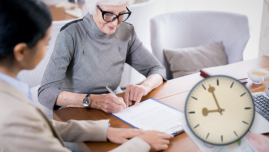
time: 8:57
